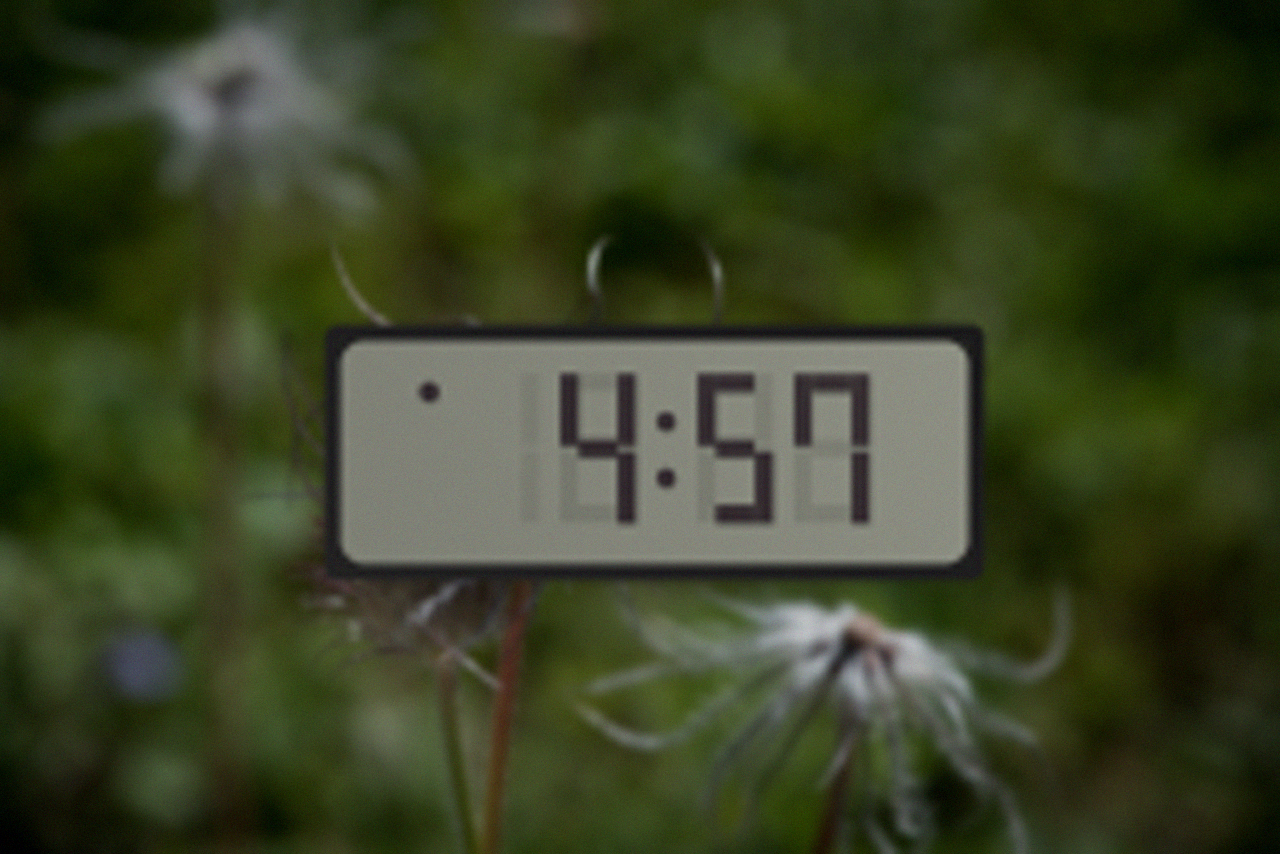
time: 4:57
